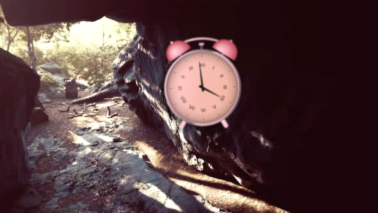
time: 3:59
